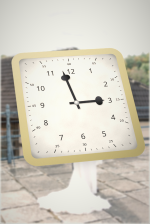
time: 2:58
